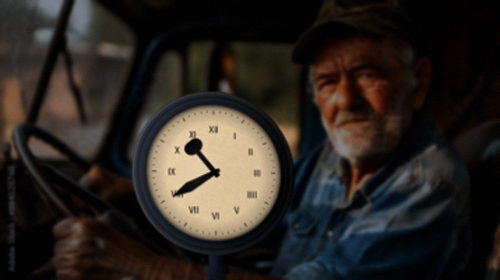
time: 10:40
